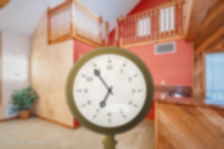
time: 6:54
